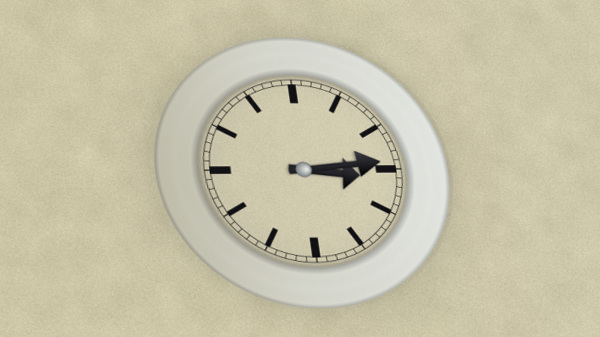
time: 3:14
